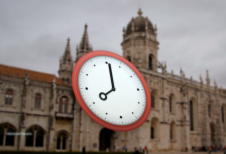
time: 8:01
